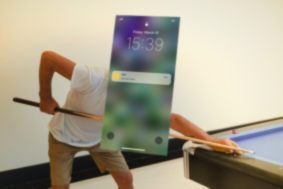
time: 15:39
